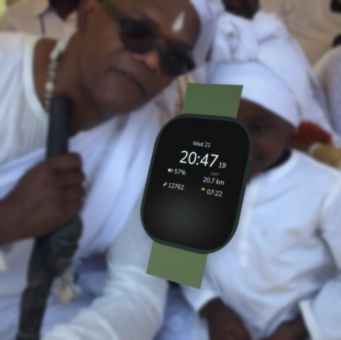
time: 20:47
